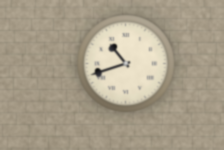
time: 10:42
